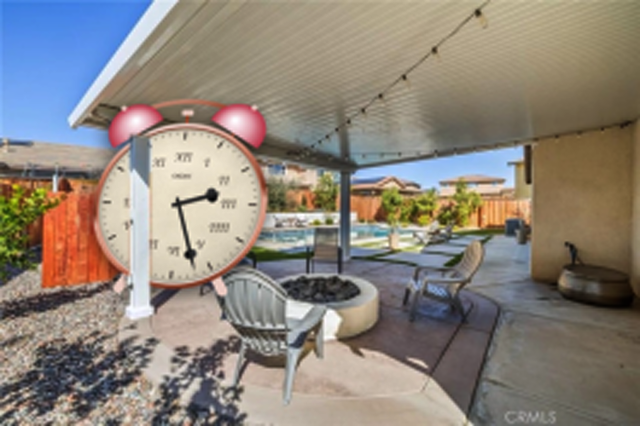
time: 2:27
